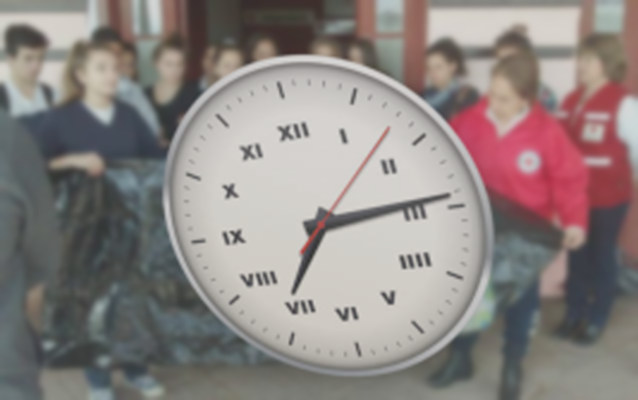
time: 7:14:08
